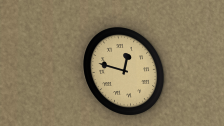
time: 12:48
